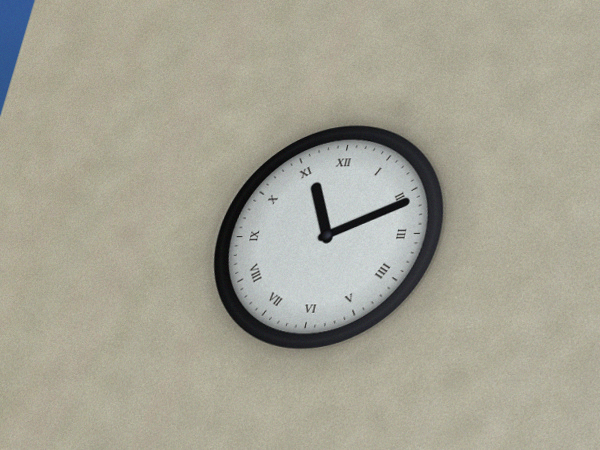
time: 11:11
